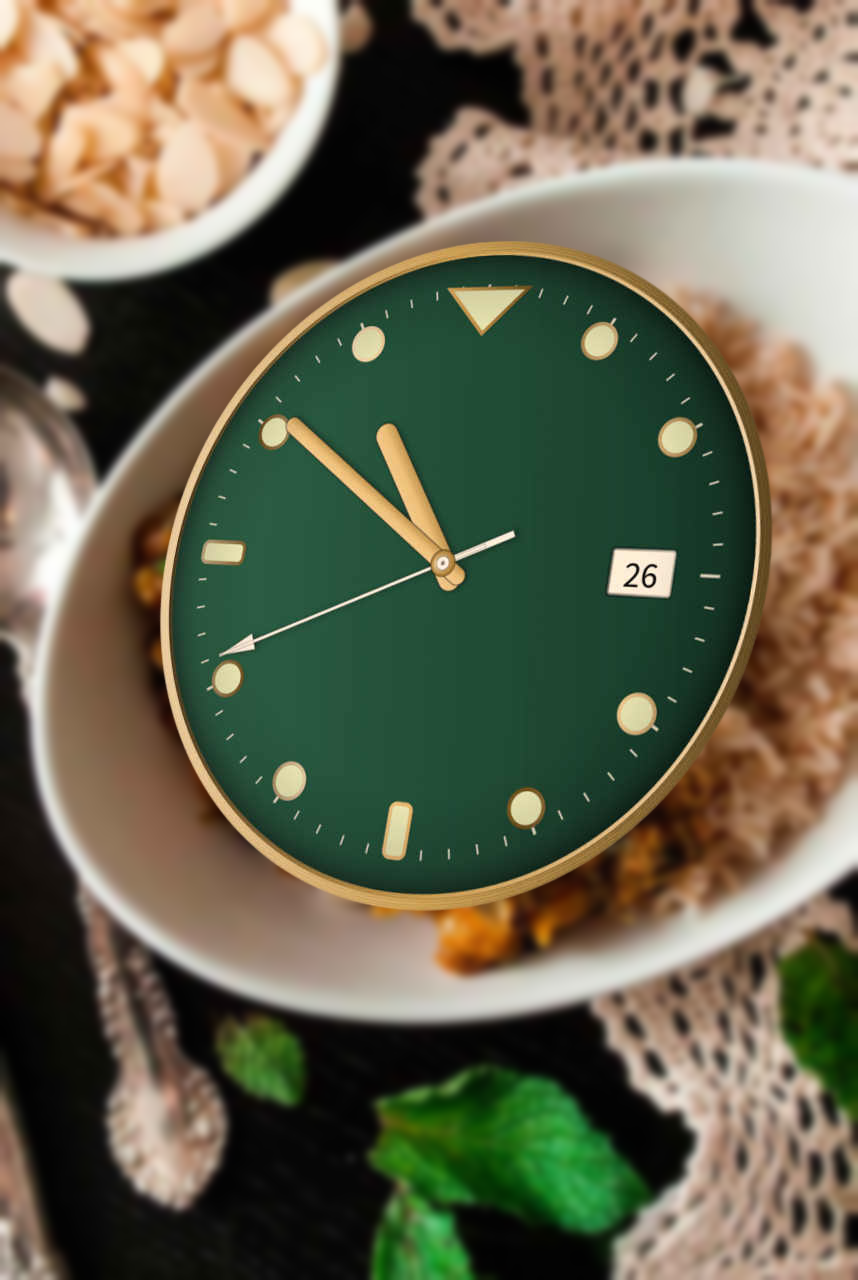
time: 10:50:41
